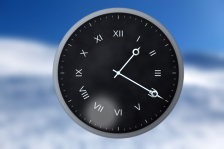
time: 1:20
